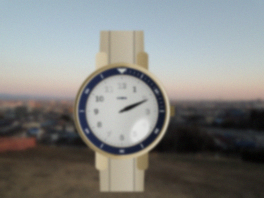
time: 2:11
